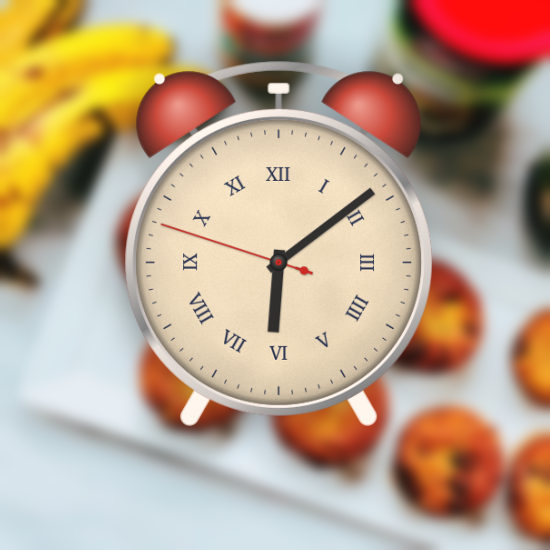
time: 6:08:48
